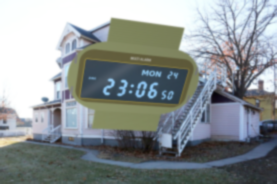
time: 23:06
